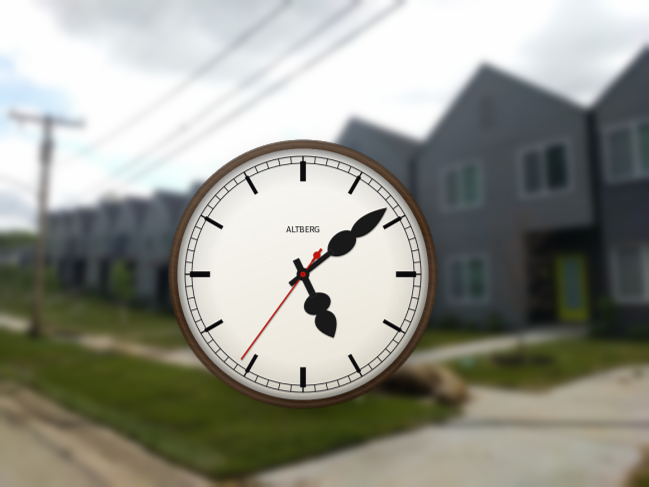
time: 5:08:36
